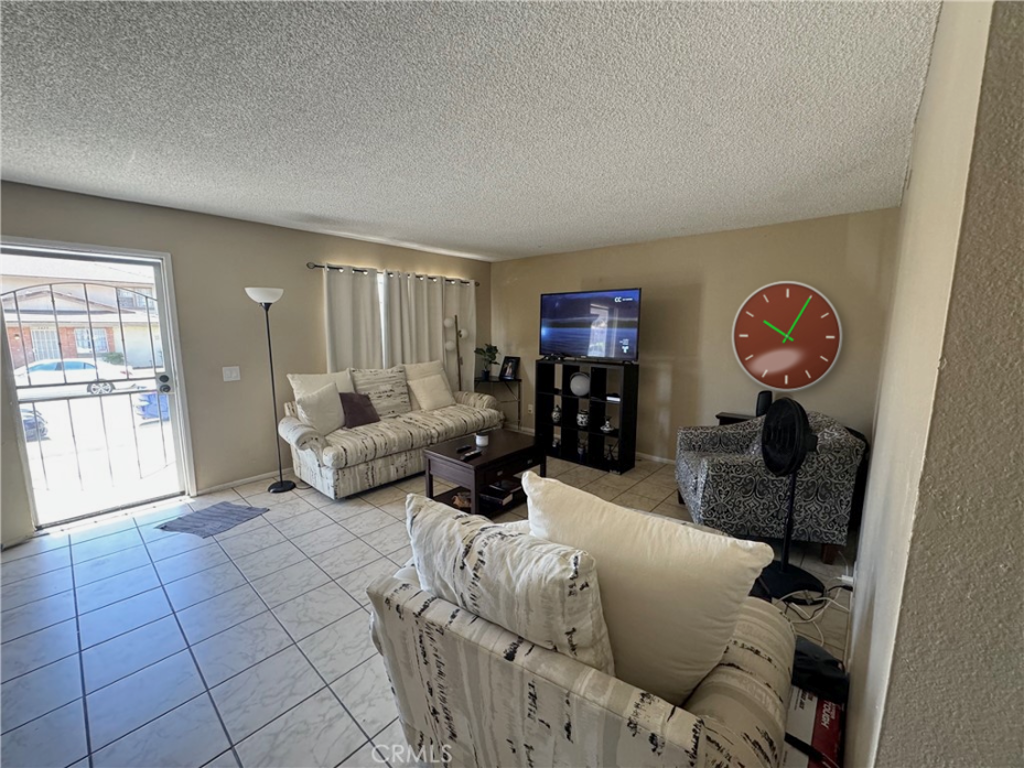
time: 10:05
